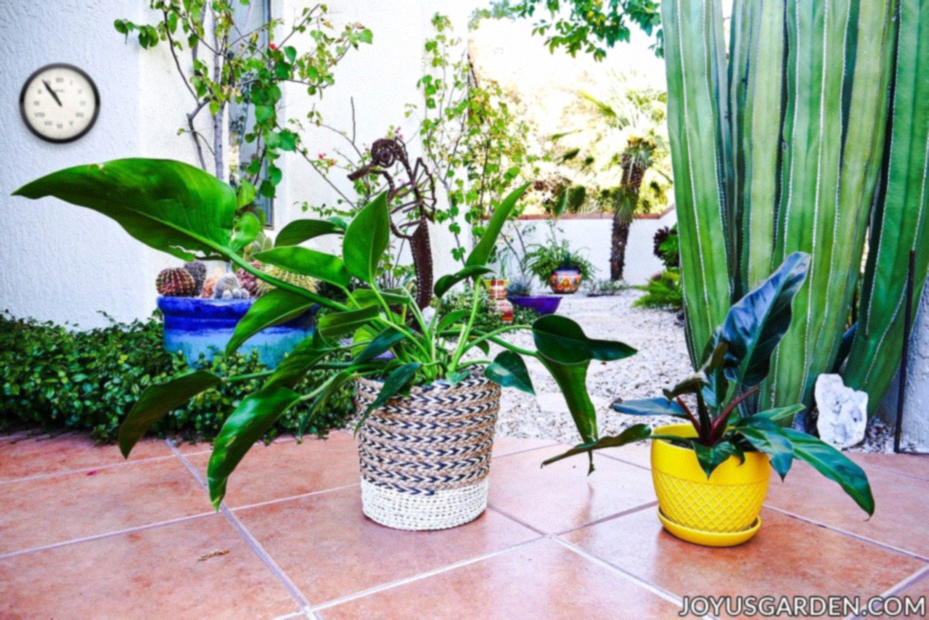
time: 10:54
